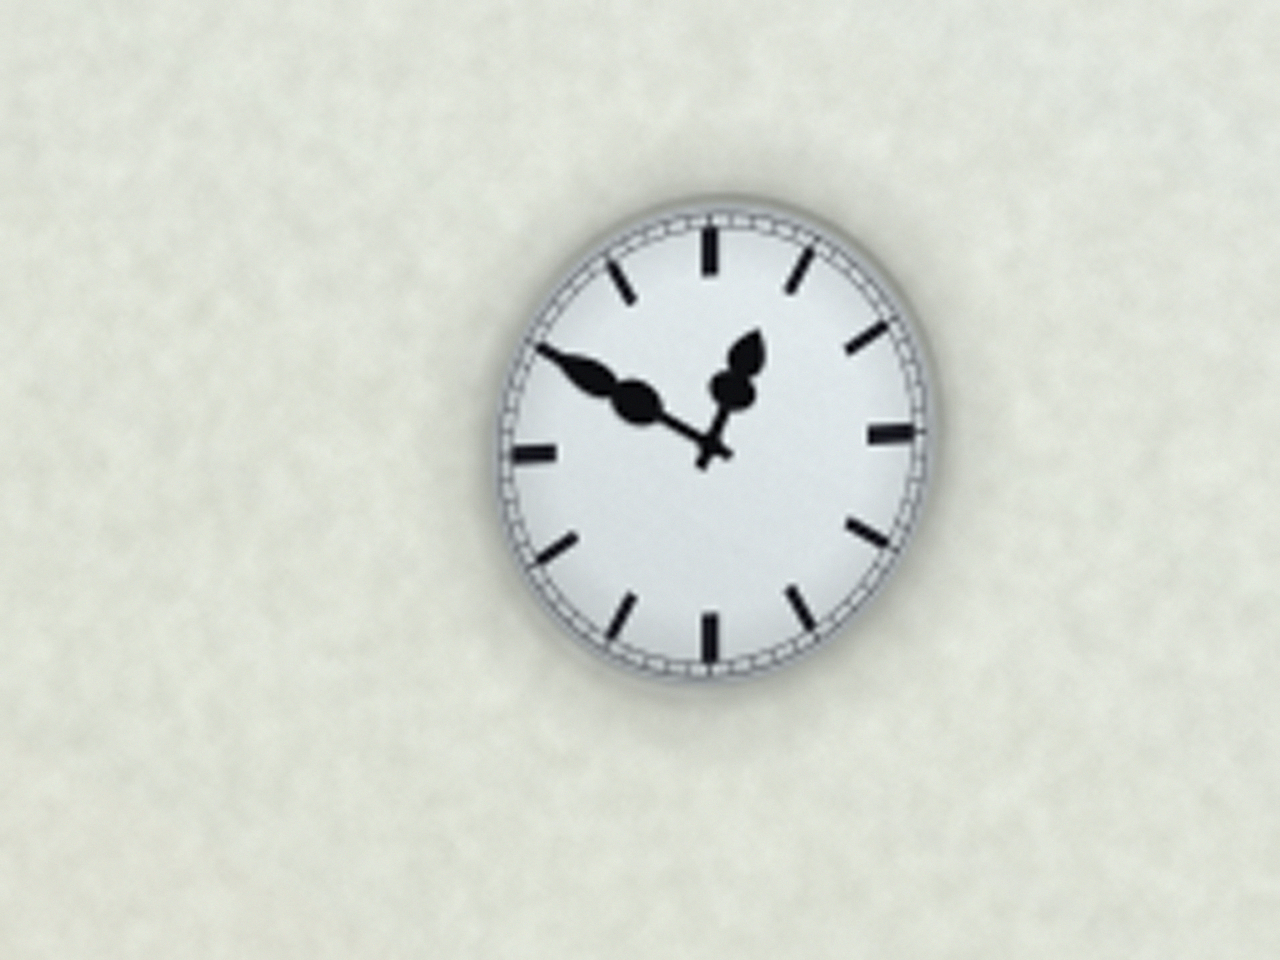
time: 12:50
